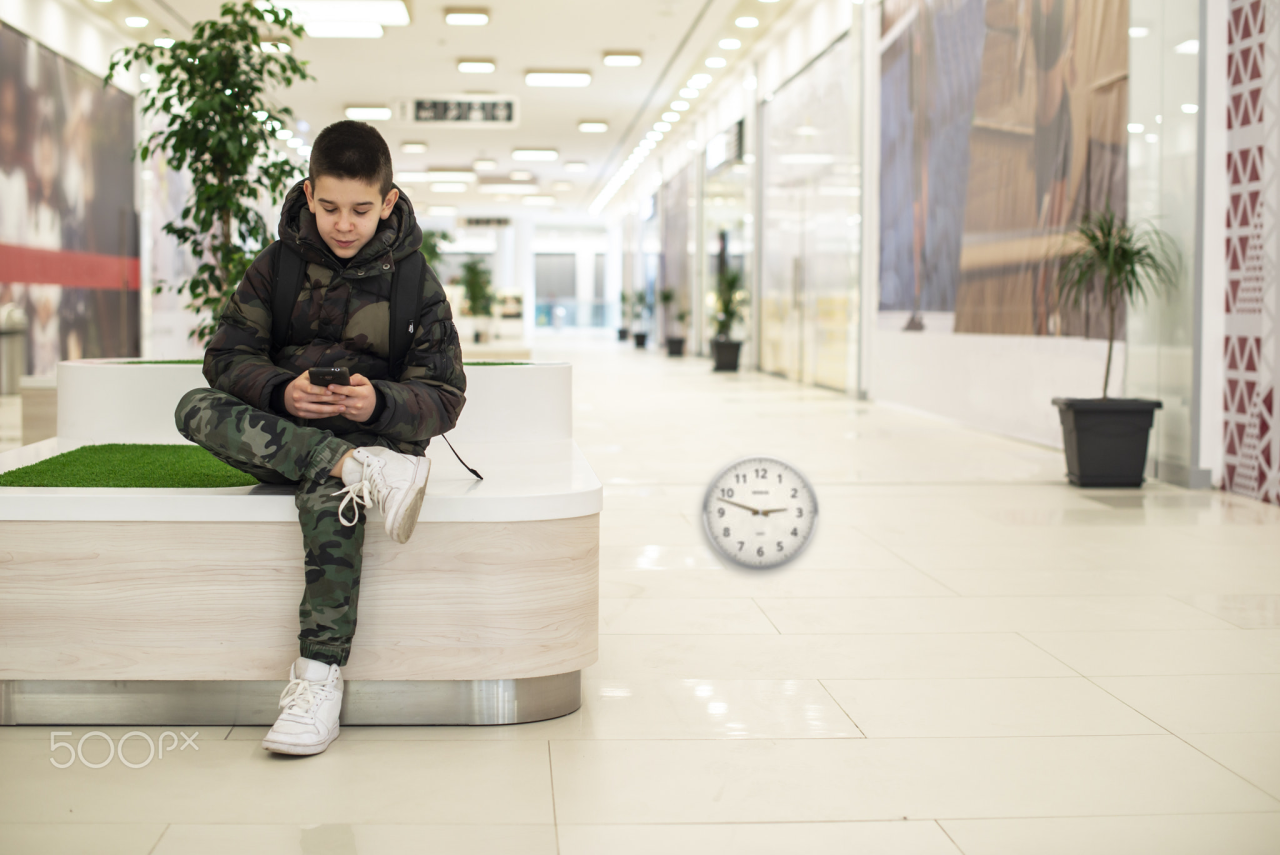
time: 2:48
